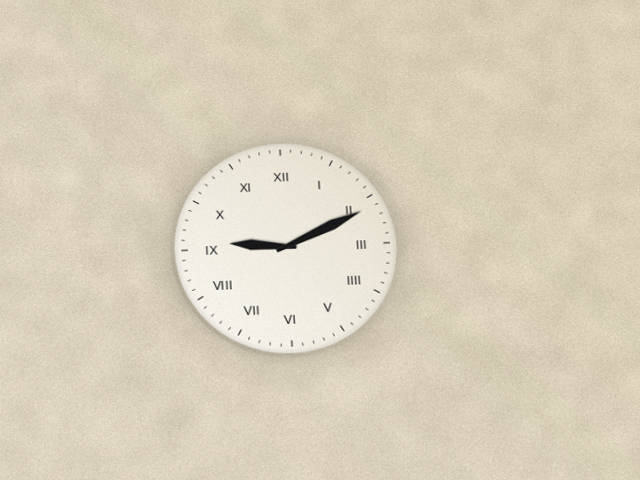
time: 9:11
